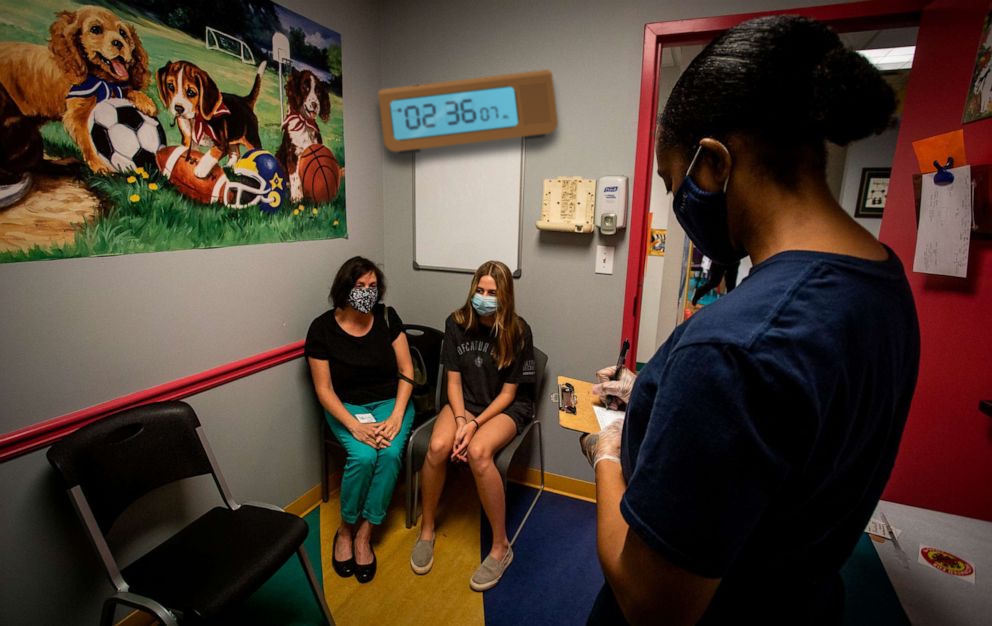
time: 2:36:07
